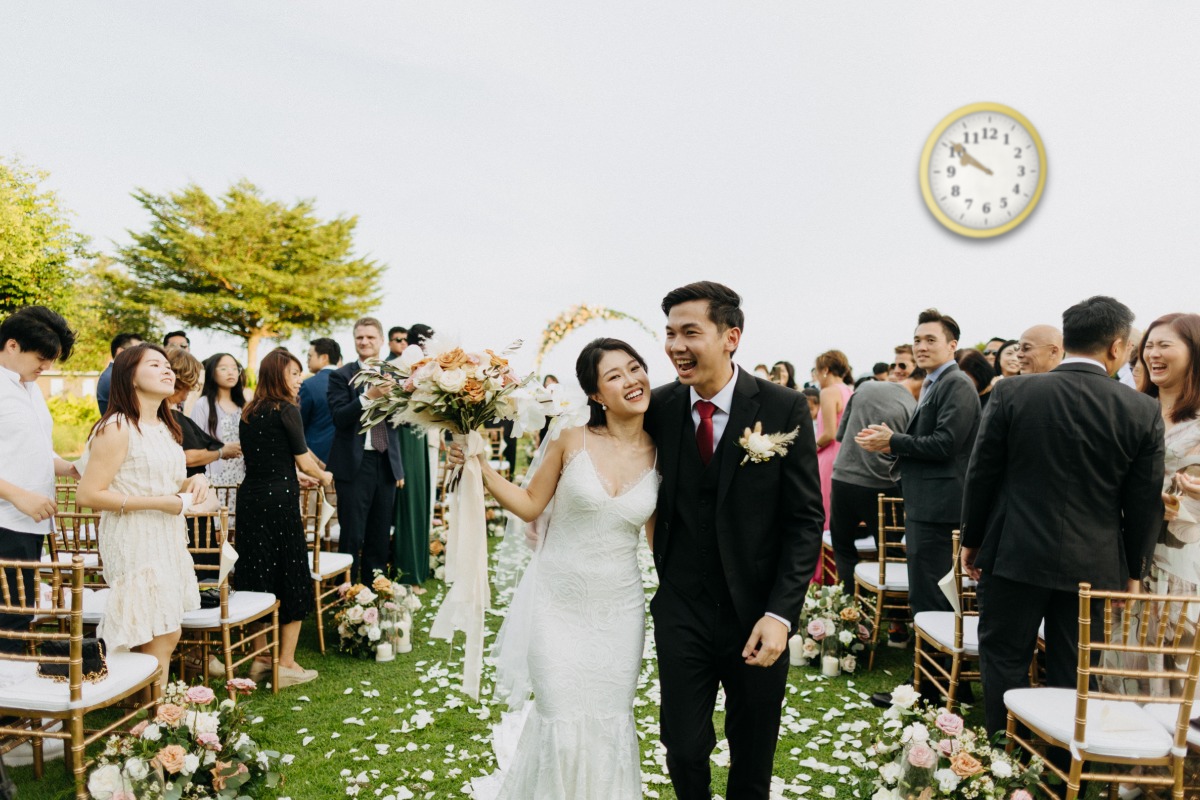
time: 9:51
